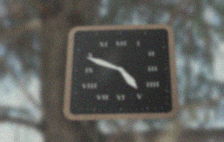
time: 4:49
